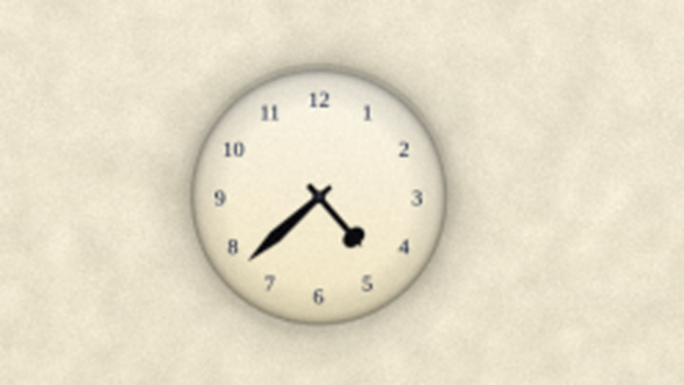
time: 4:38
